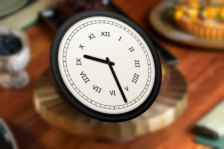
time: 9:27
